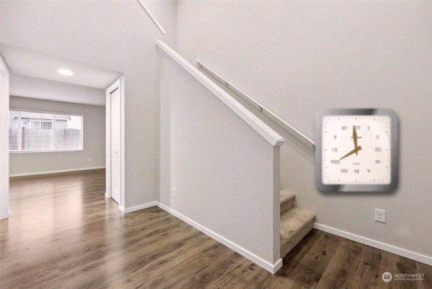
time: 7:59
